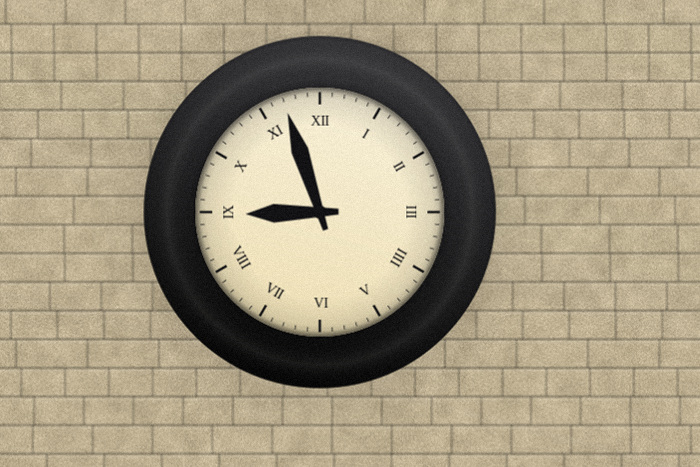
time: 8:57
